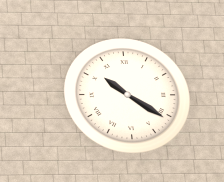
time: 10:21
